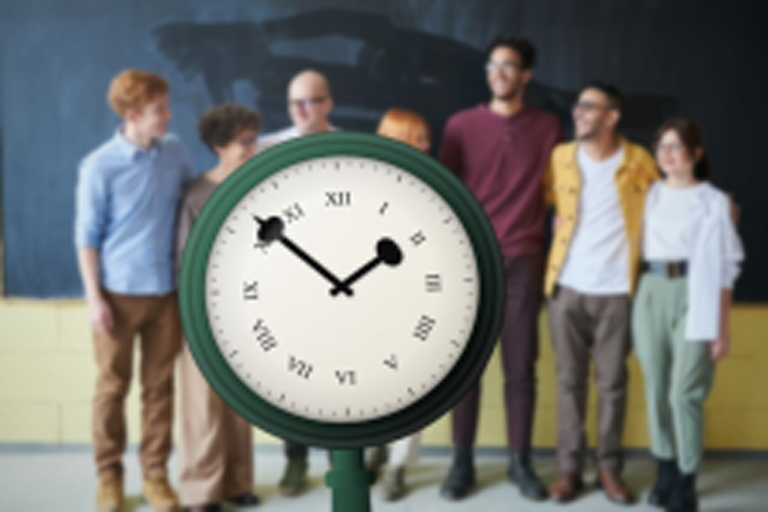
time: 1:52
